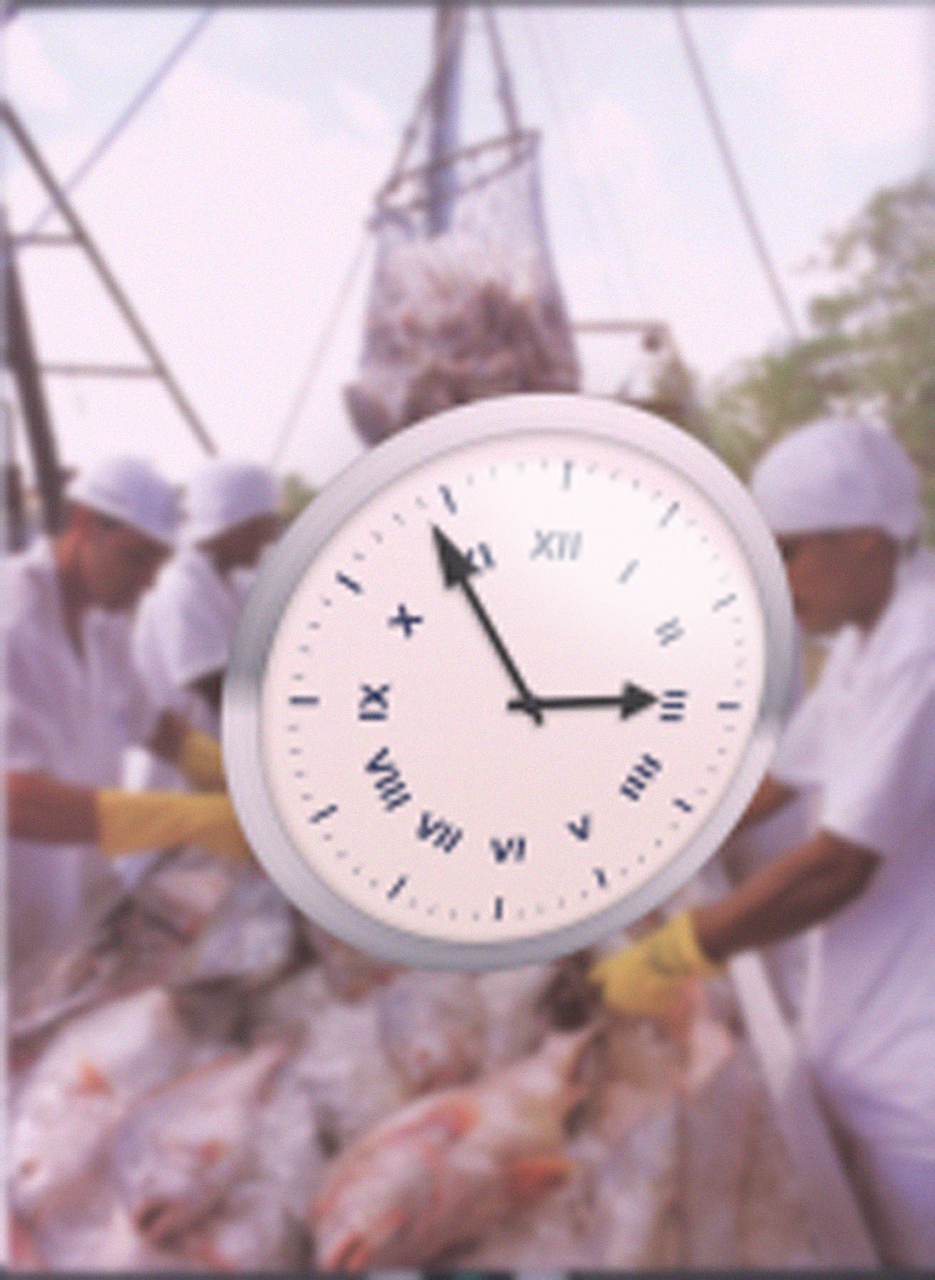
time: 2:54
